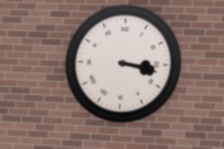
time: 3:17
